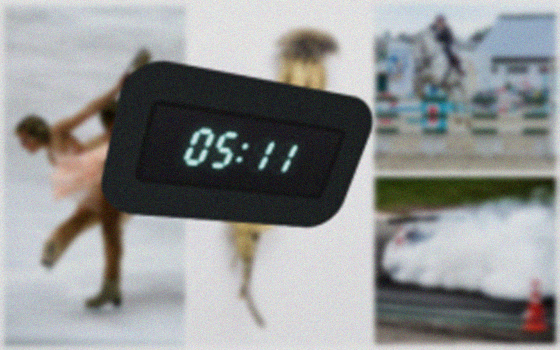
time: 5:11
